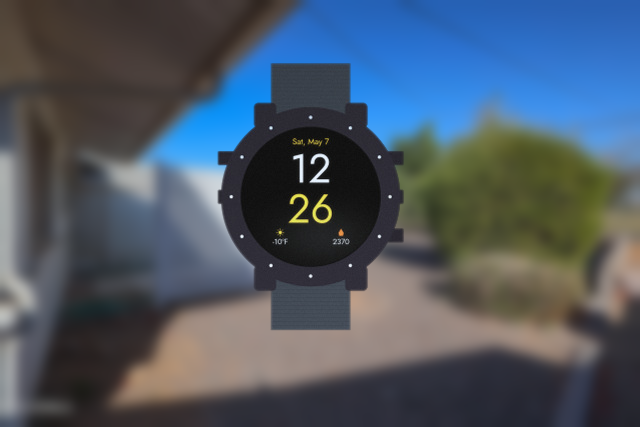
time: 12:26
